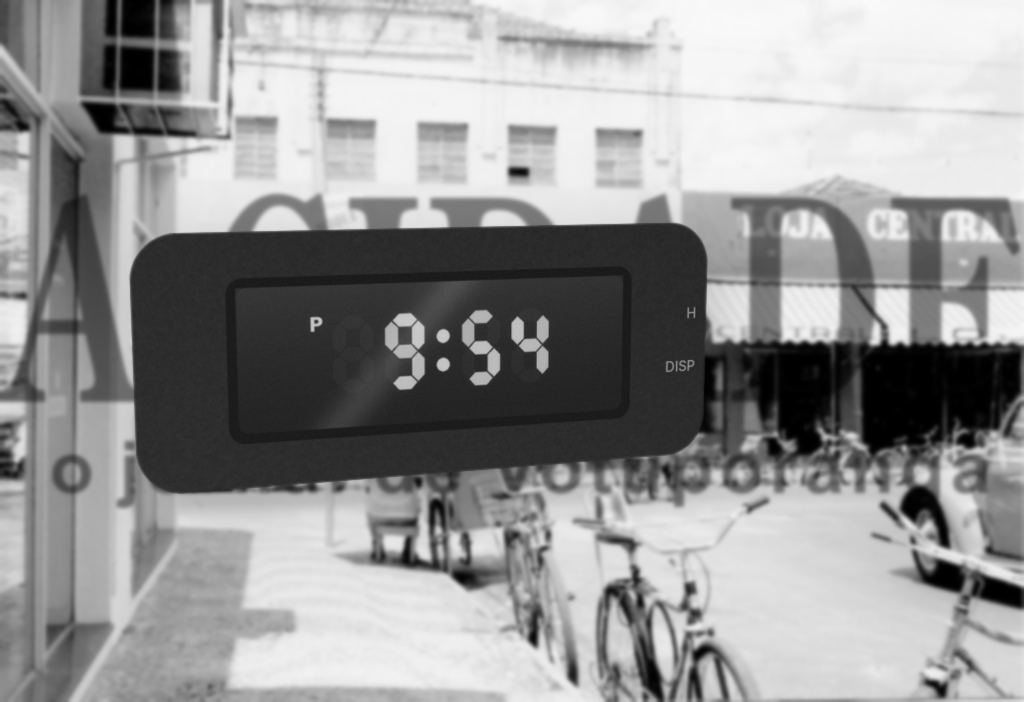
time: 9:54
